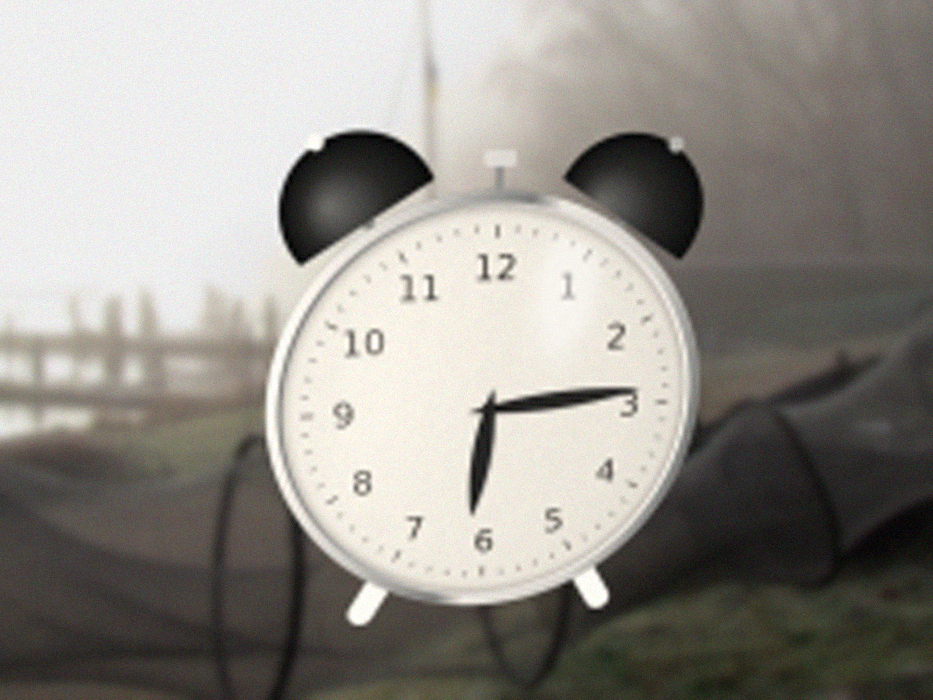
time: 6:14
